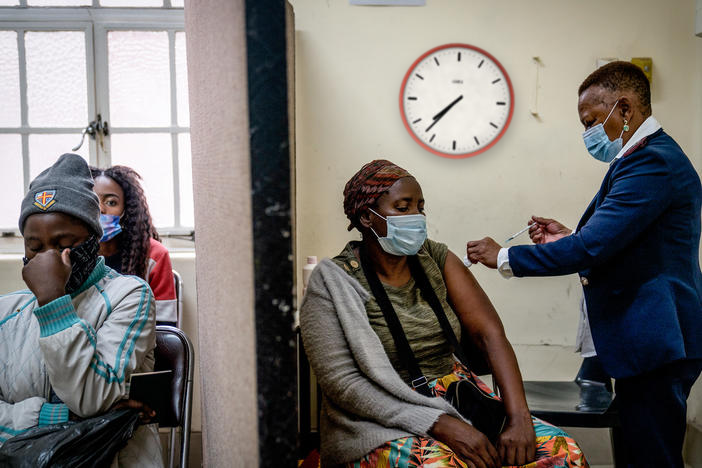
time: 7:37
